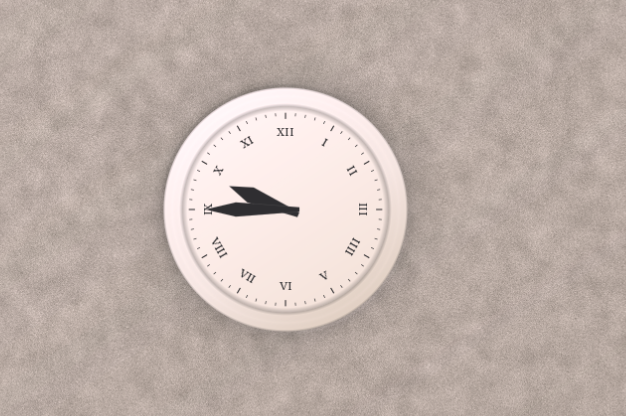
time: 9:45
